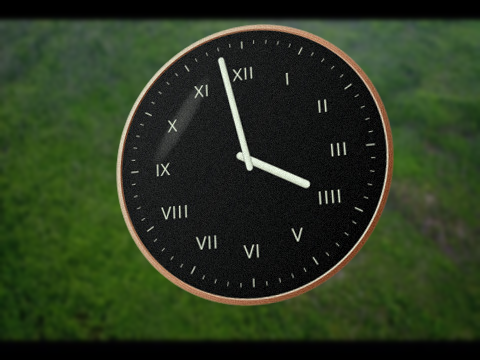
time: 3:58
